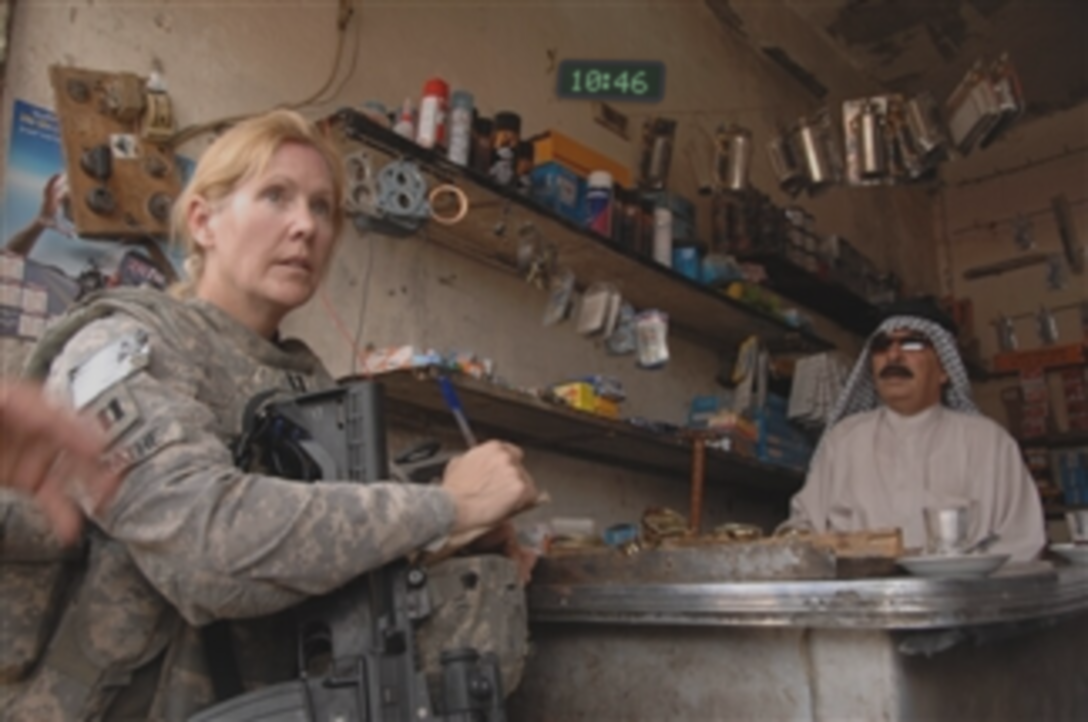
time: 10:46
